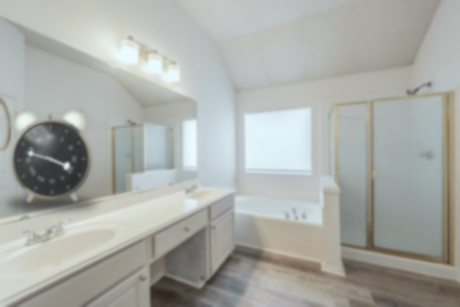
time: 3:48
